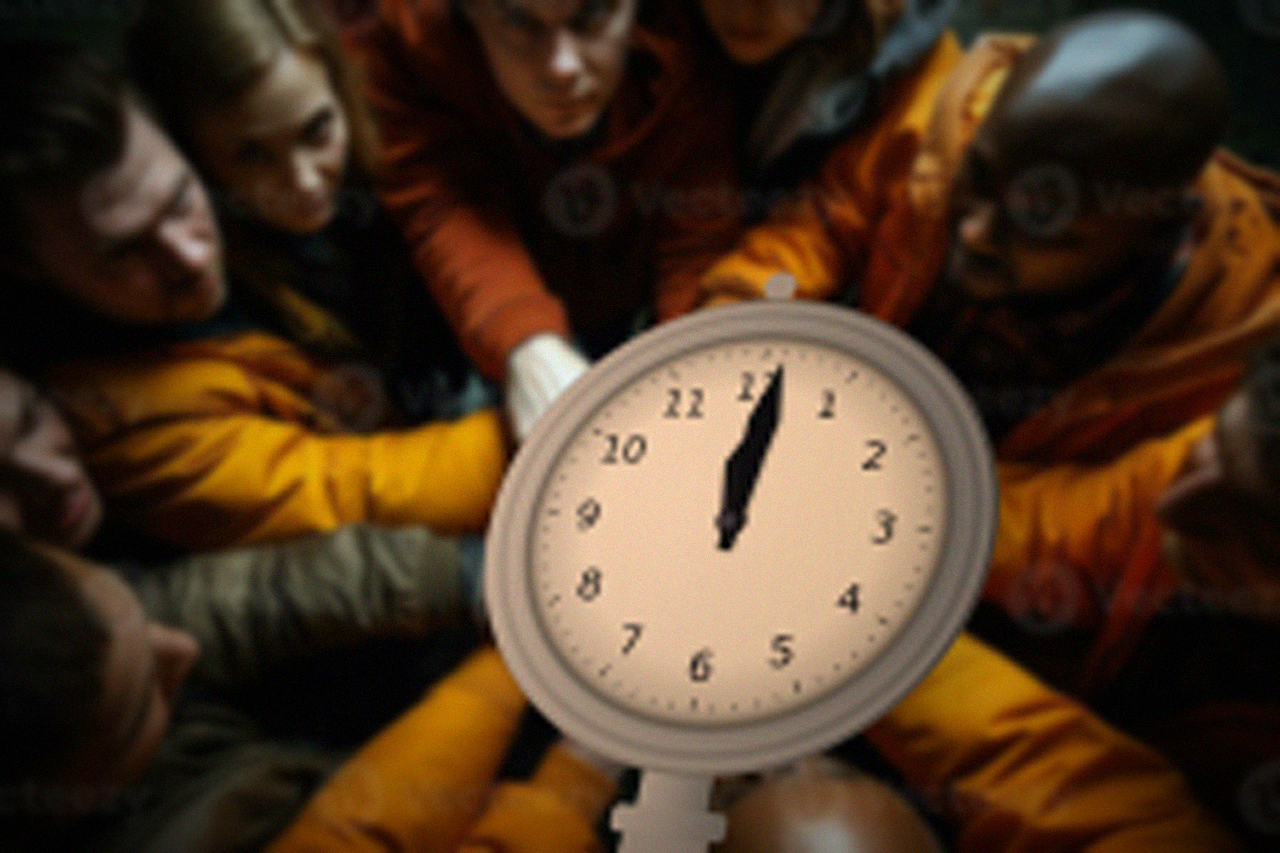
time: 12:01
